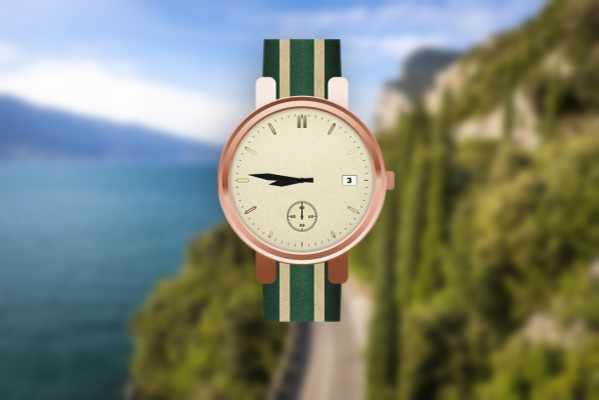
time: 8:46
